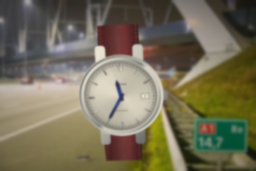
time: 11:35
